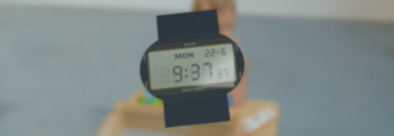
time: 9:37
